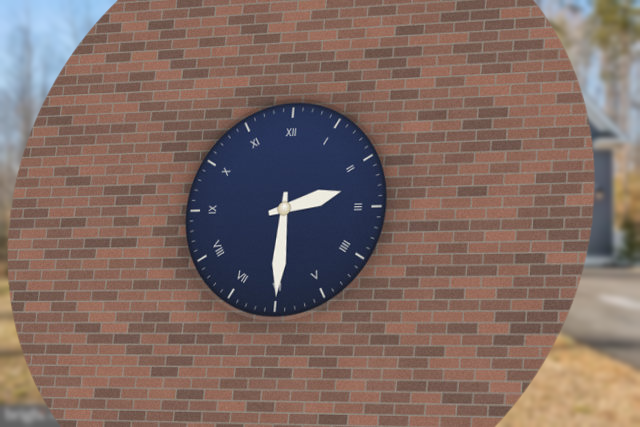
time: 2:30
